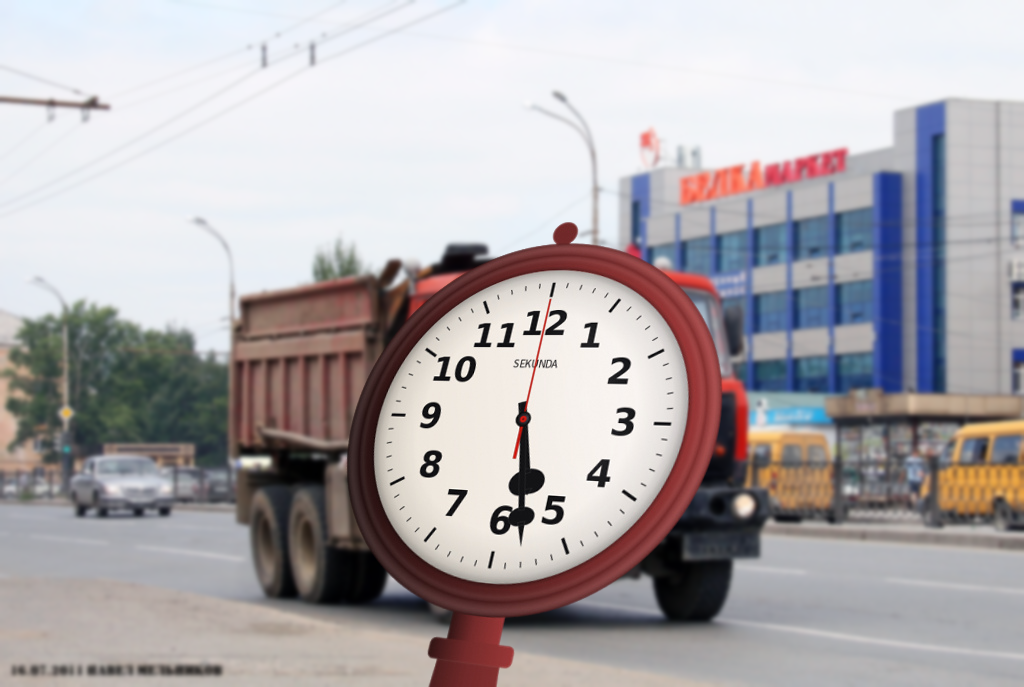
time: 5:28:00
